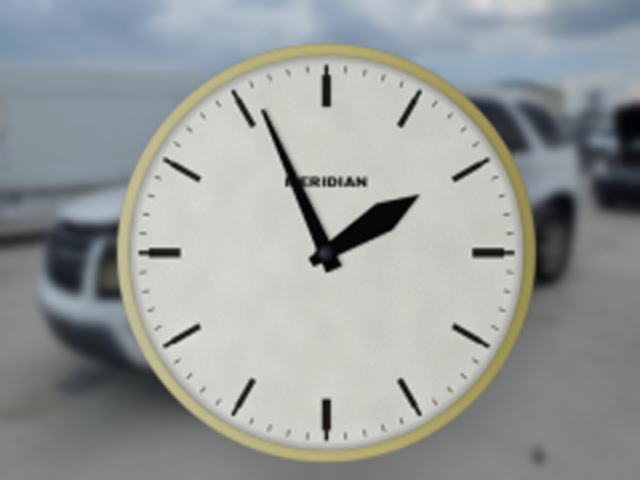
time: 1:56
